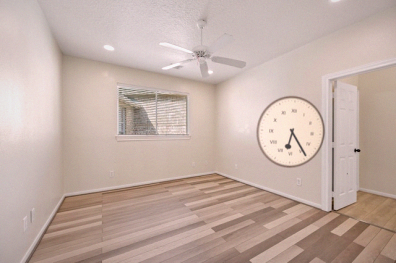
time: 6:24
